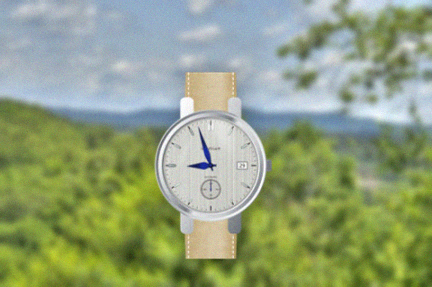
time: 8:57
